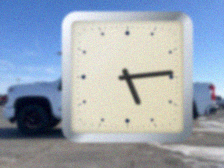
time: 5:14
